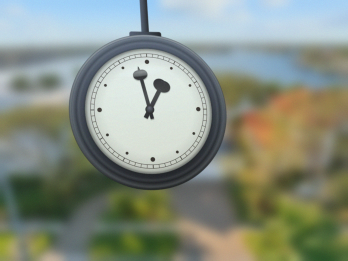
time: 12:58
